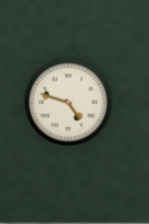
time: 4:48
